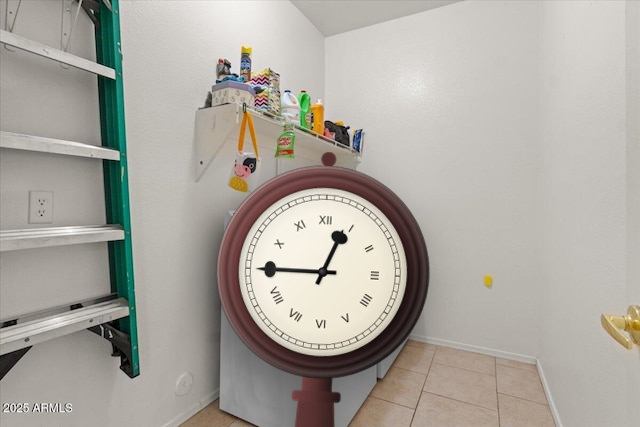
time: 12:45
